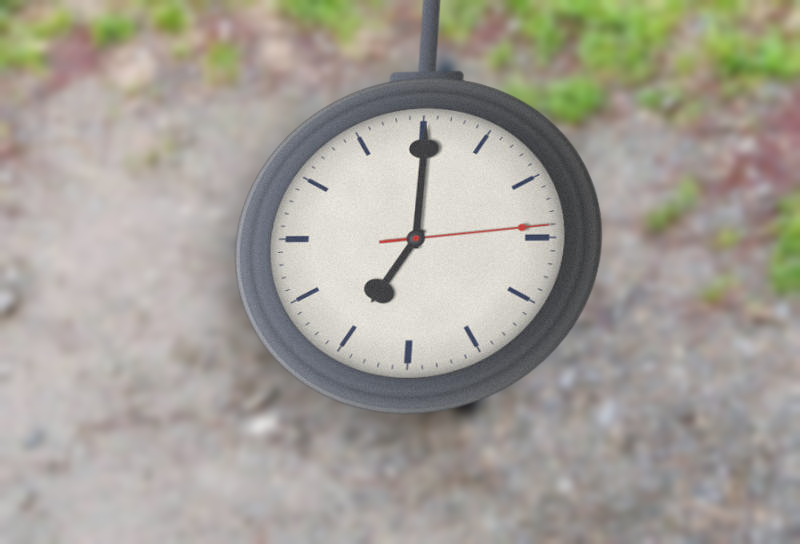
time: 7:00:14
